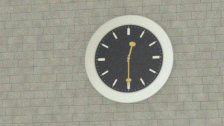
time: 12:30
